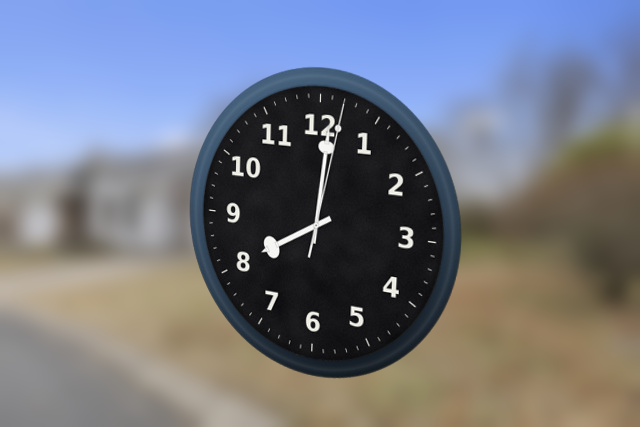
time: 8:01:02
